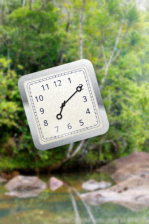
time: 7:10
